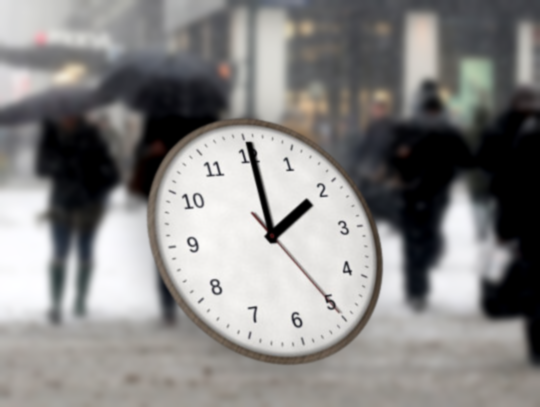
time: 2:00:25
